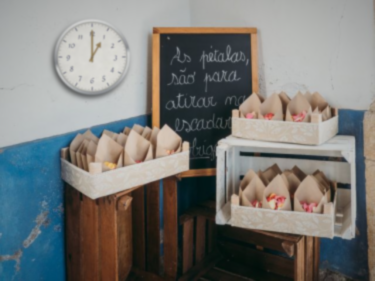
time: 1:00
